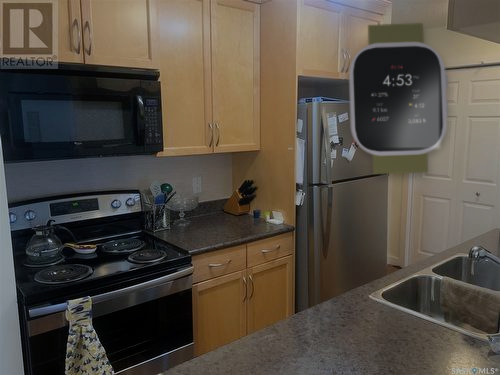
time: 4:53
